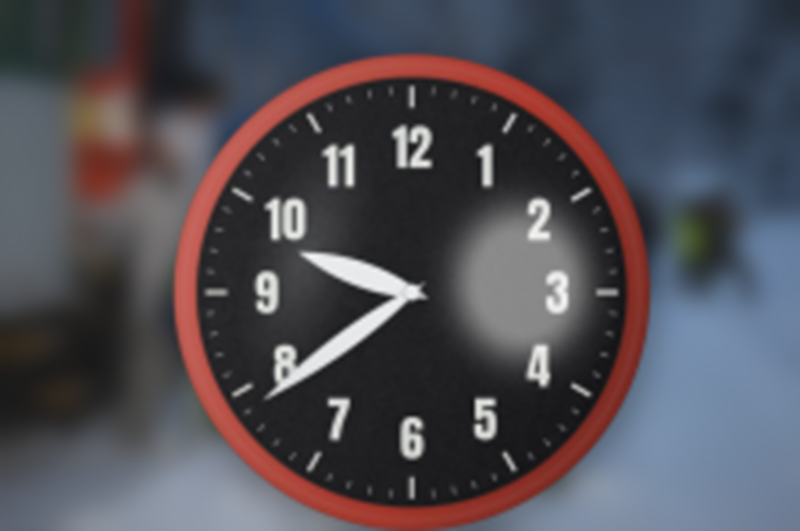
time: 9:39
